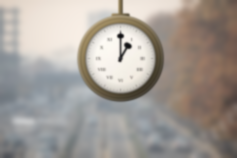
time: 1:00
